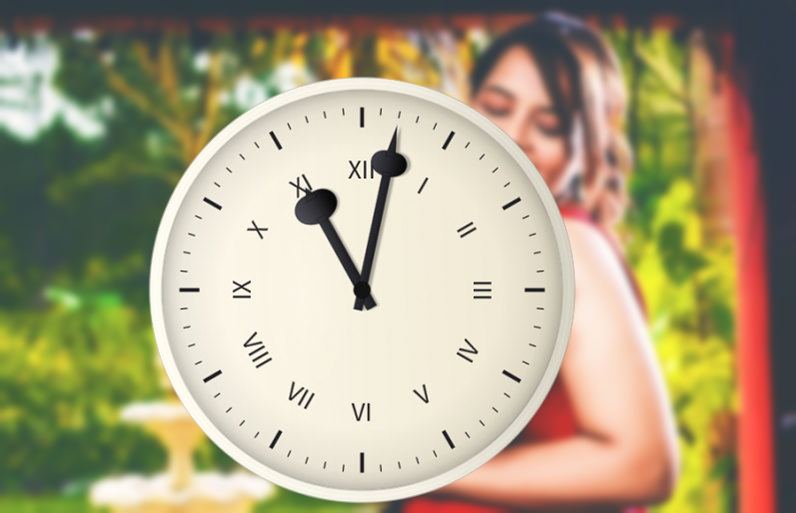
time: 11:02
